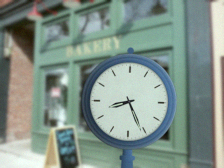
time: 8:26
